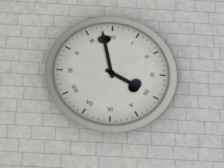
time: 3:58
